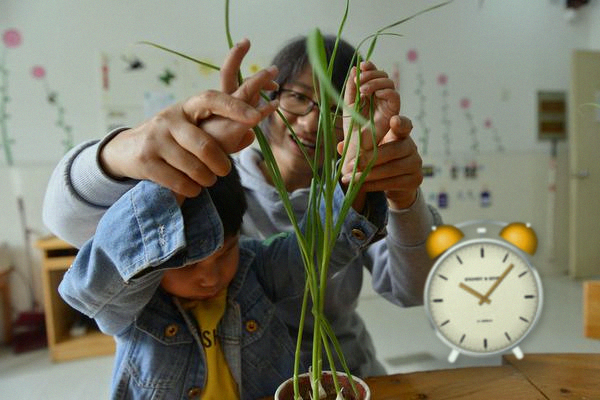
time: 10:07
